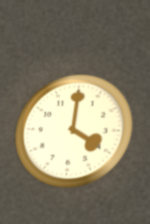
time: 4:00
